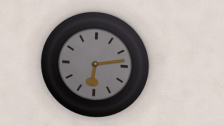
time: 6:13
